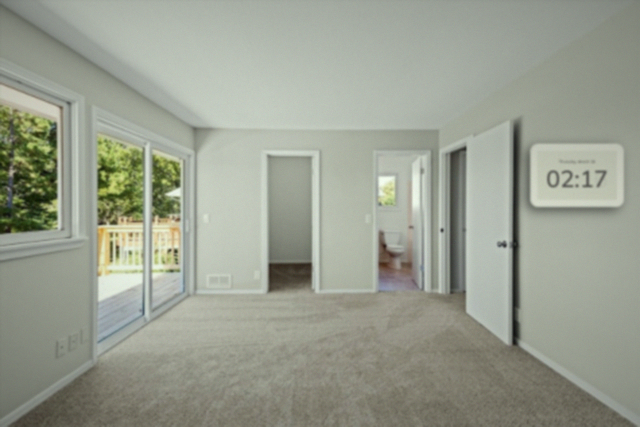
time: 2:17
